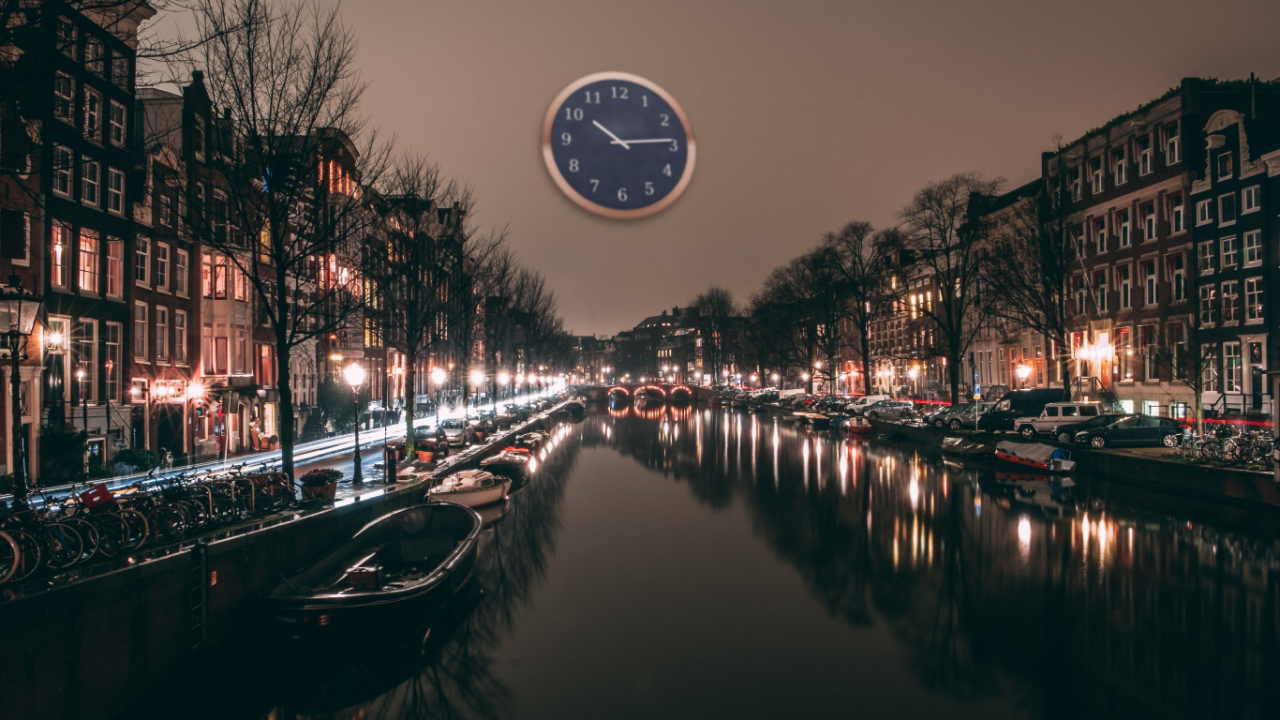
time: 10:14
